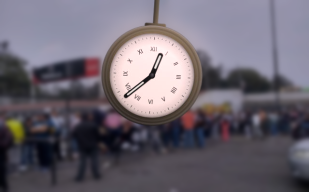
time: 12:38
